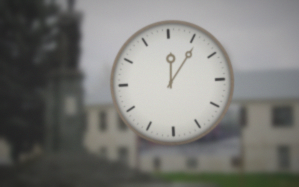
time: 12:06
